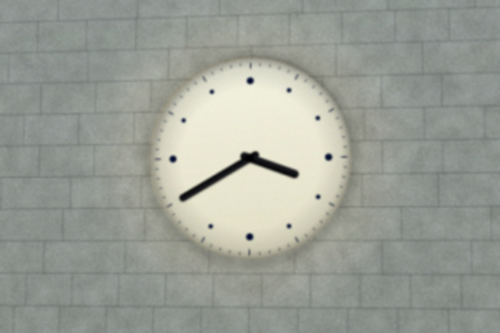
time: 3:40
